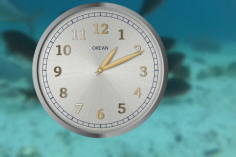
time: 1:11
